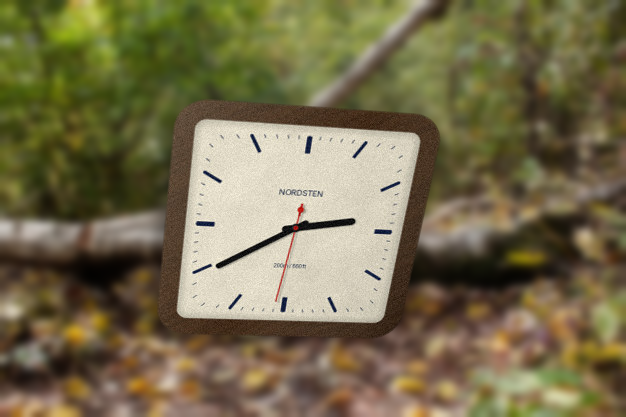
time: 2:39:31
